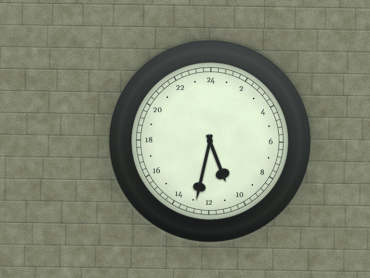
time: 10:32
